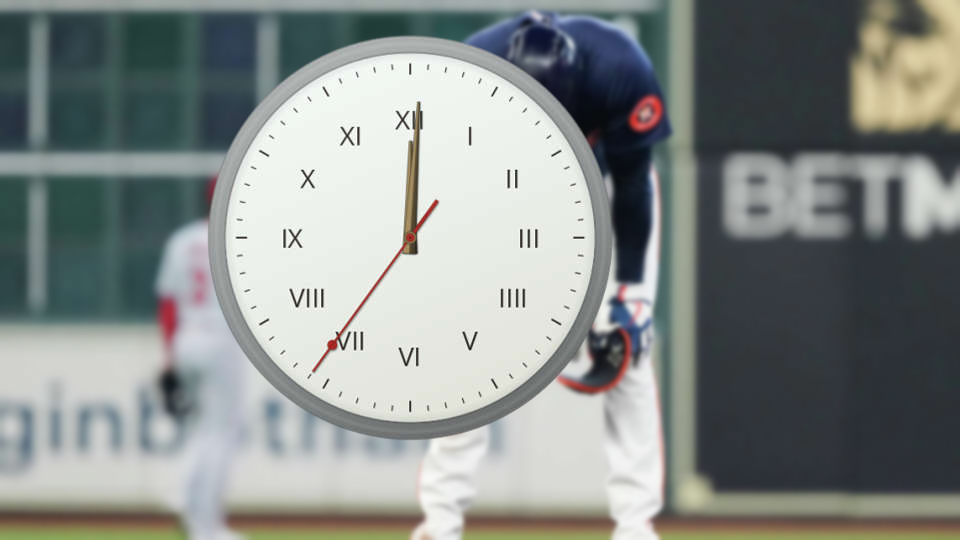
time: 12:00:36
